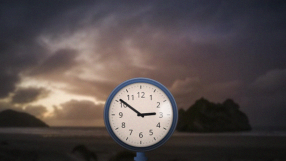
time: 2:51
